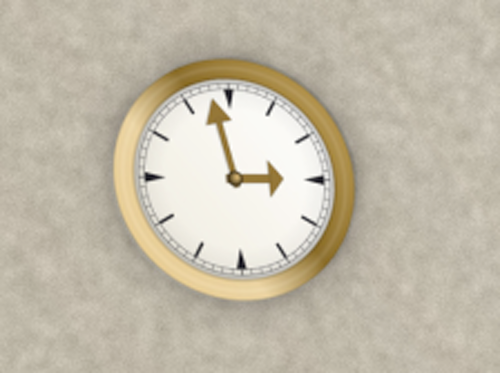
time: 2:58
